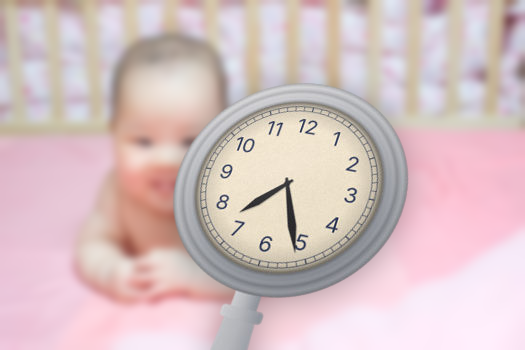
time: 7:26
